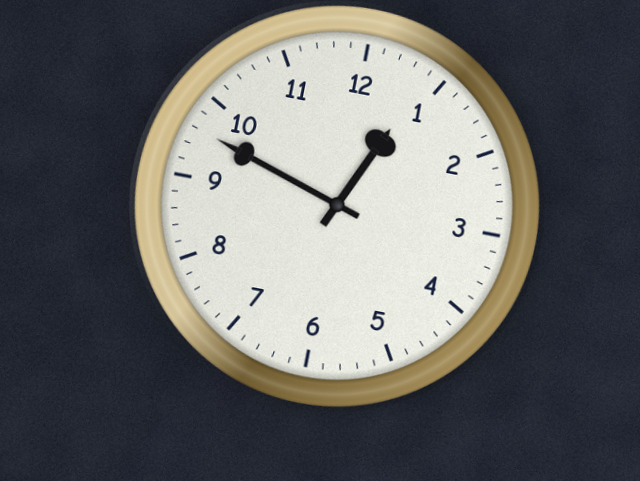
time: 12:48
